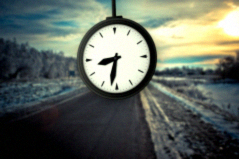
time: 8:32
